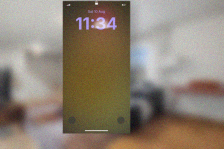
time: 11:34
